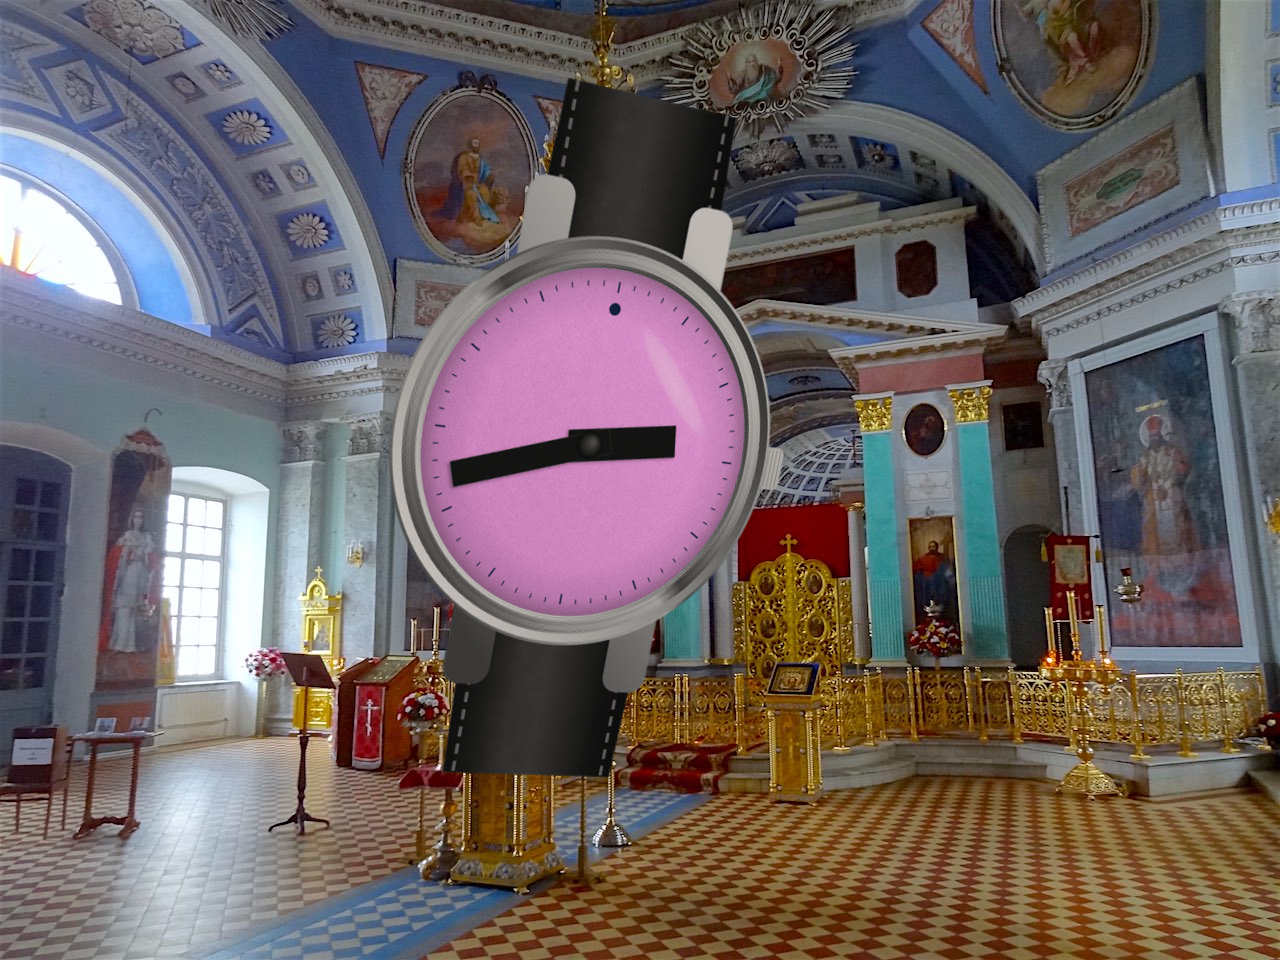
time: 2:42
